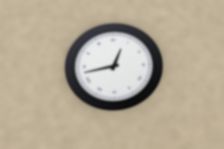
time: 12:43
